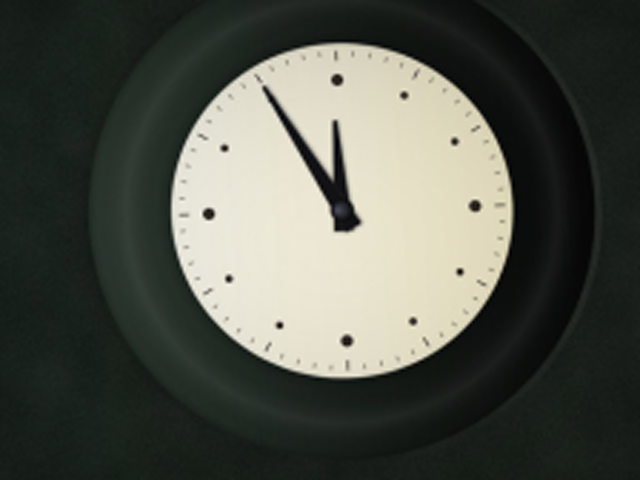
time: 11:55
